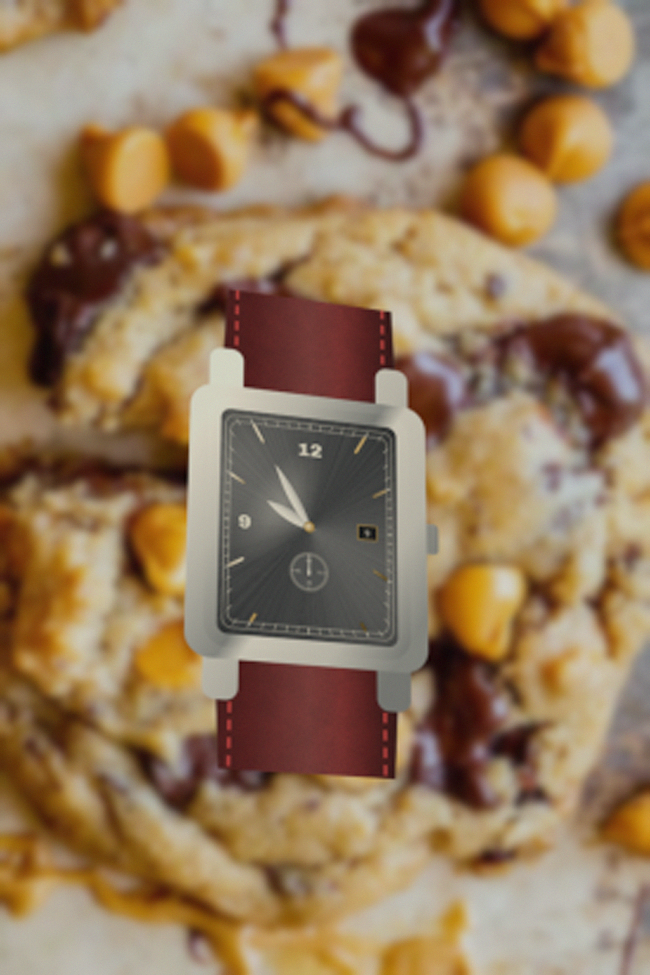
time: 9:55
